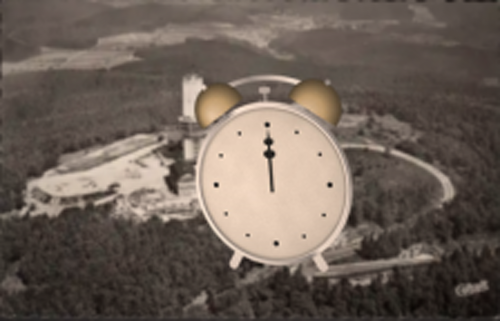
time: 12:00
